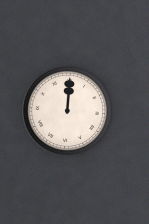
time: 12:00
